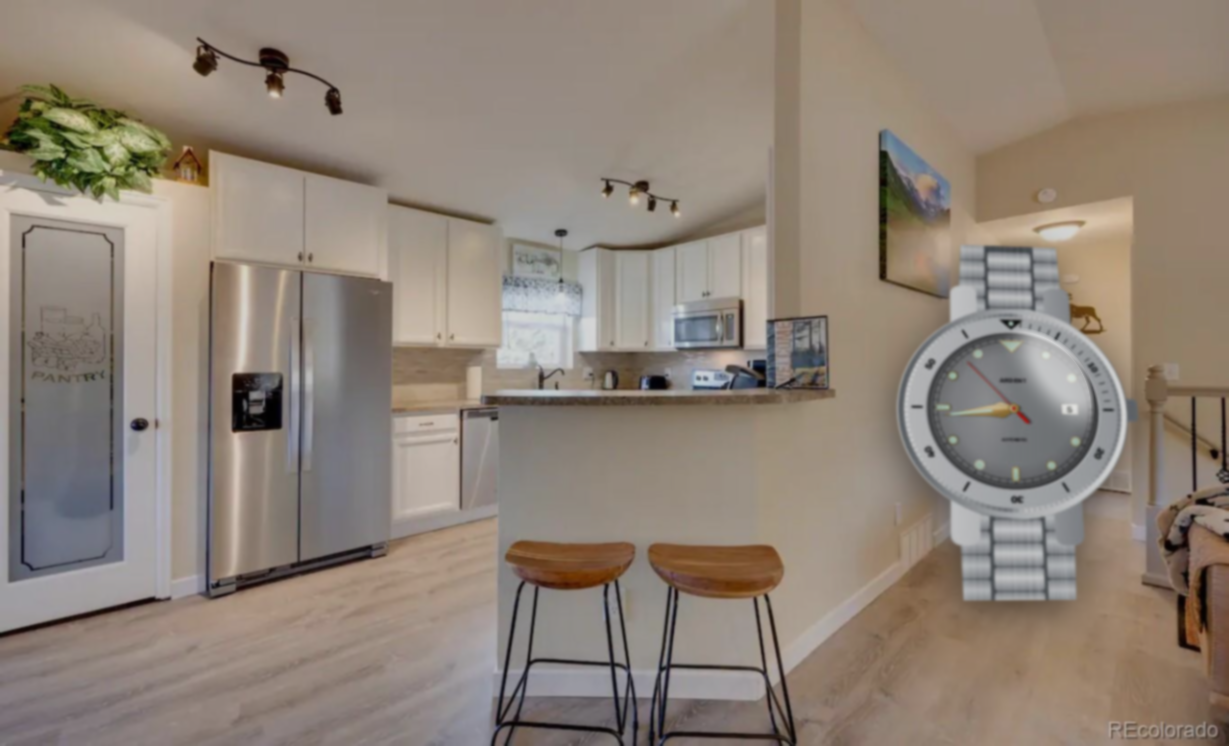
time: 8:43:53
